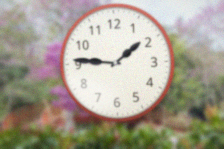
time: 1:46
